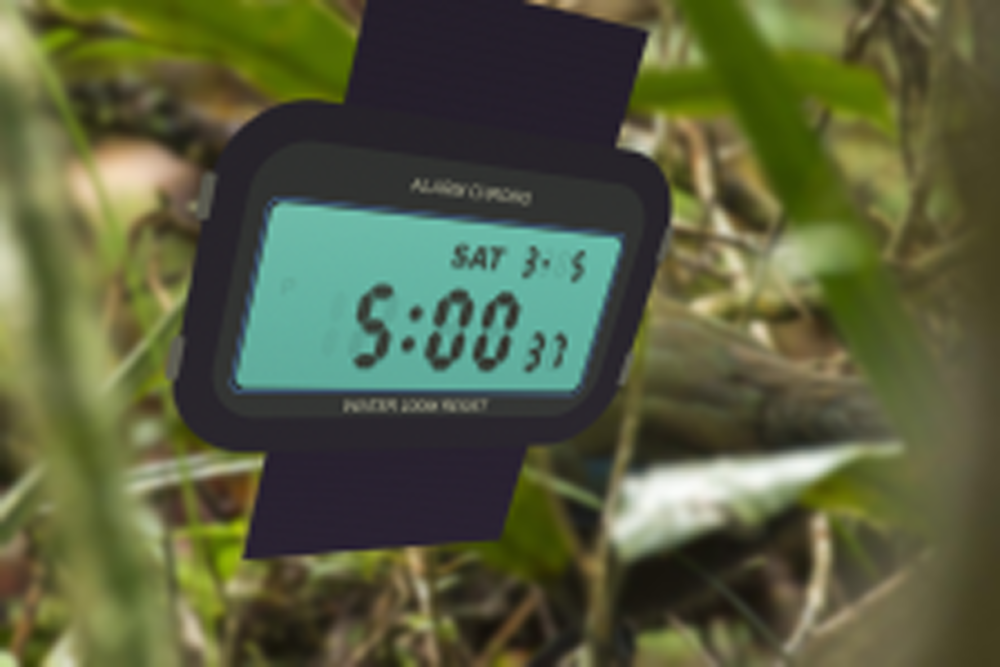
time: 5:00:37
